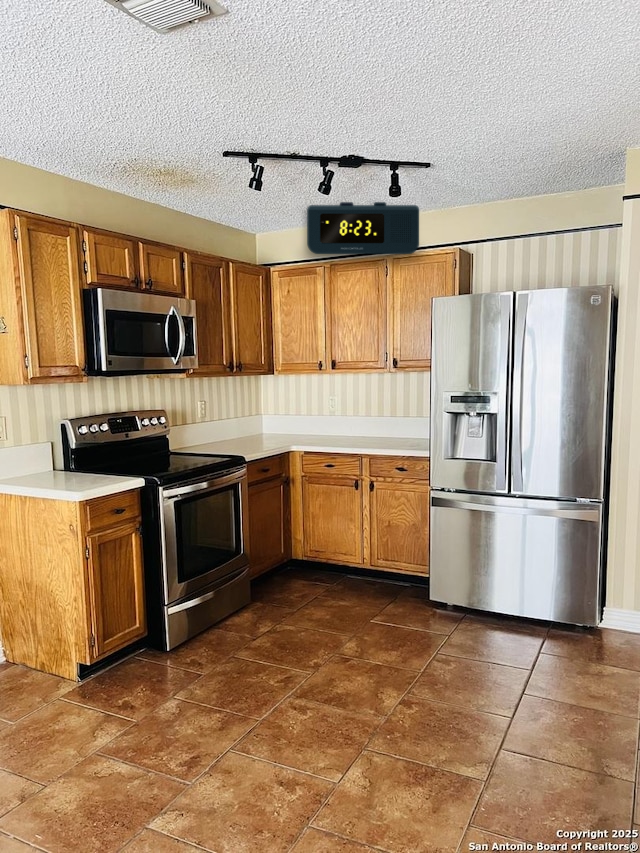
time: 8:23
